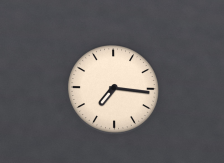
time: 7:16
